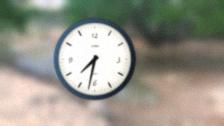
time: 7:32
